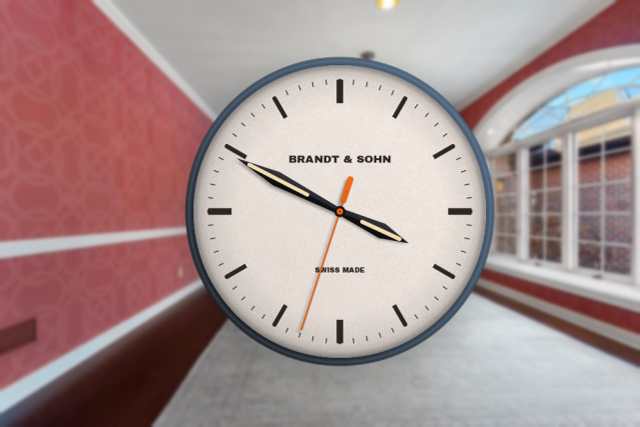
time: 3:49:33
